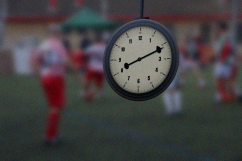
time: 8:11
